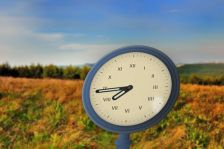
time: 7:44
